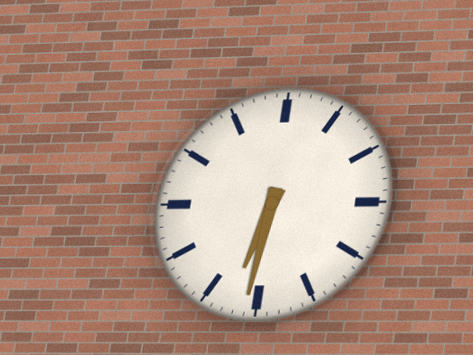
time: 6:31
